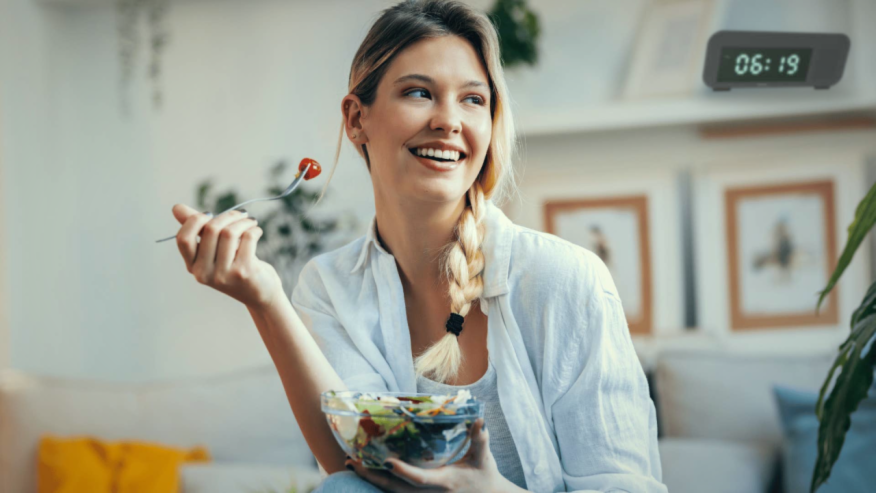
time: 6:19
